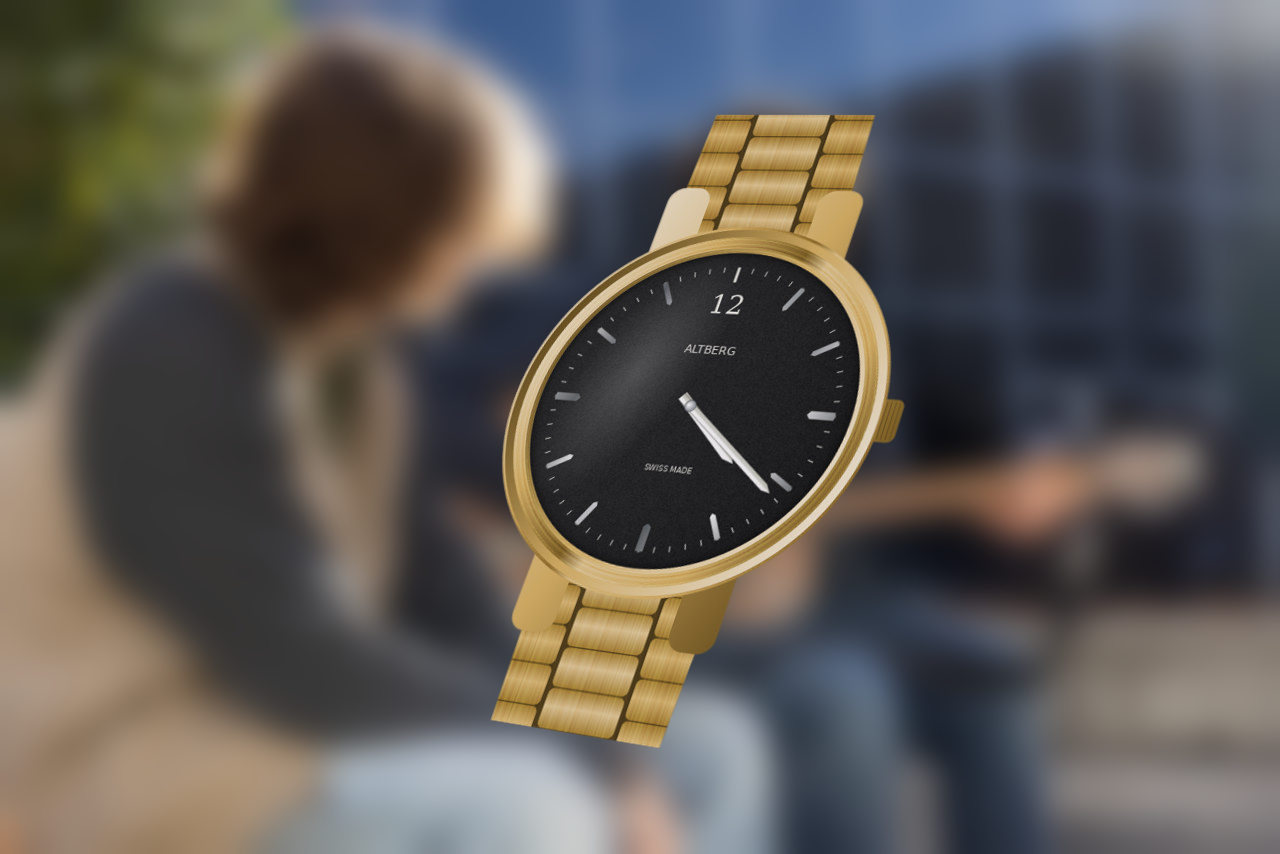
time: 4:21
